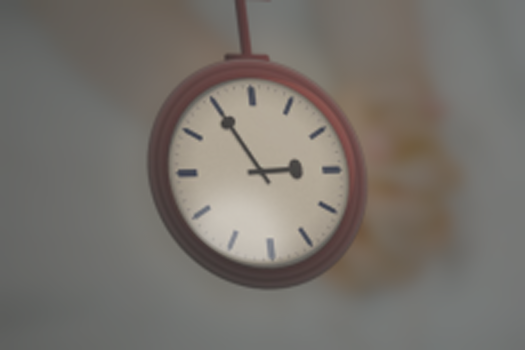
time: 2:55
